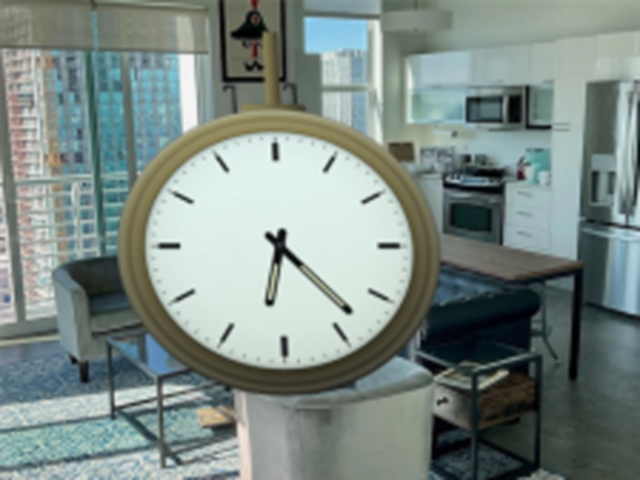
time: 6:23
